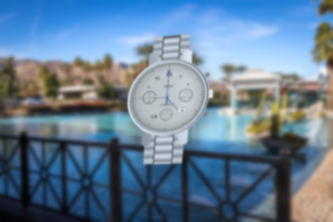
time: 4:45
